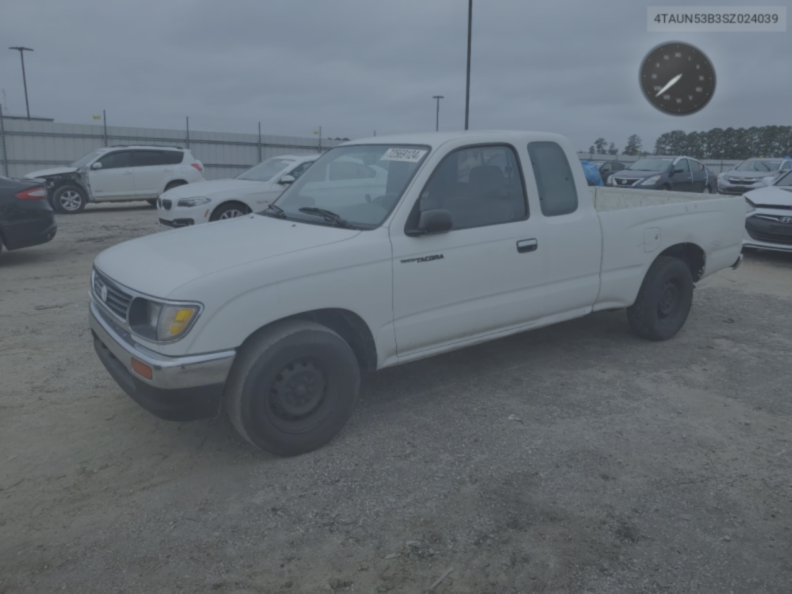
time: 7:38
